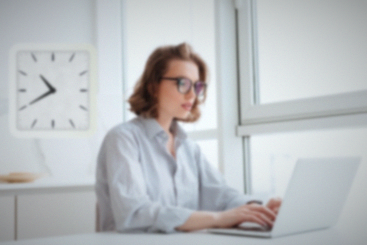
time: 10:40
